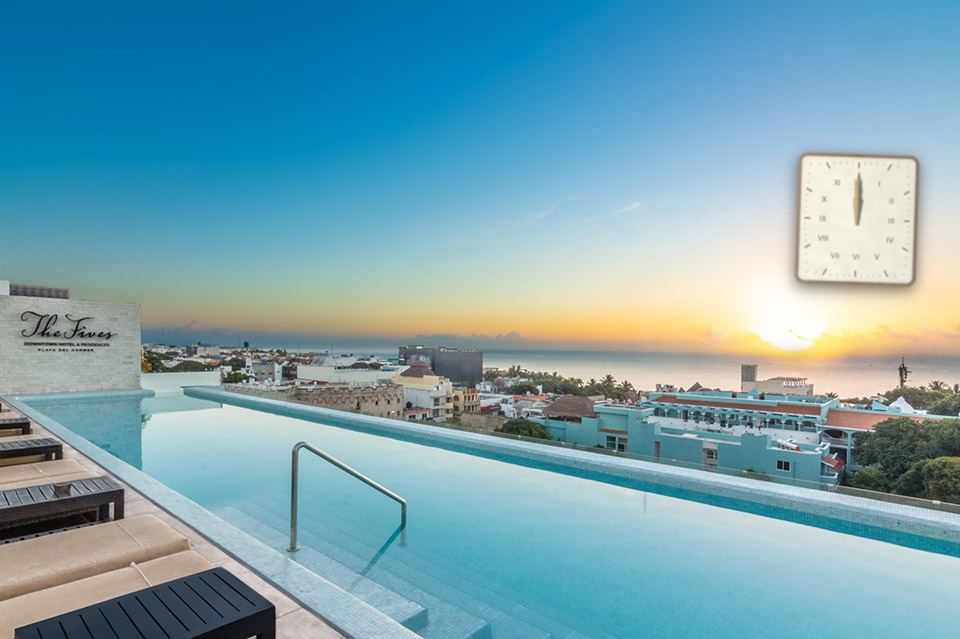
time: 12:00
